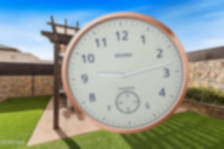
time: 9:13
